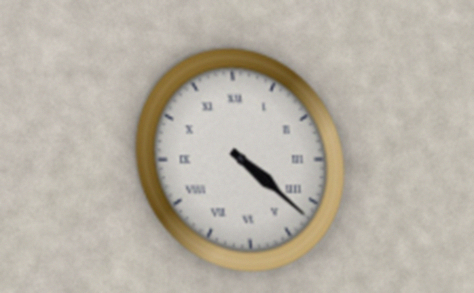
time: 4:22
